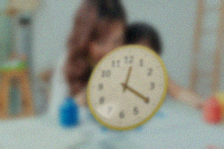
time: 12:20
